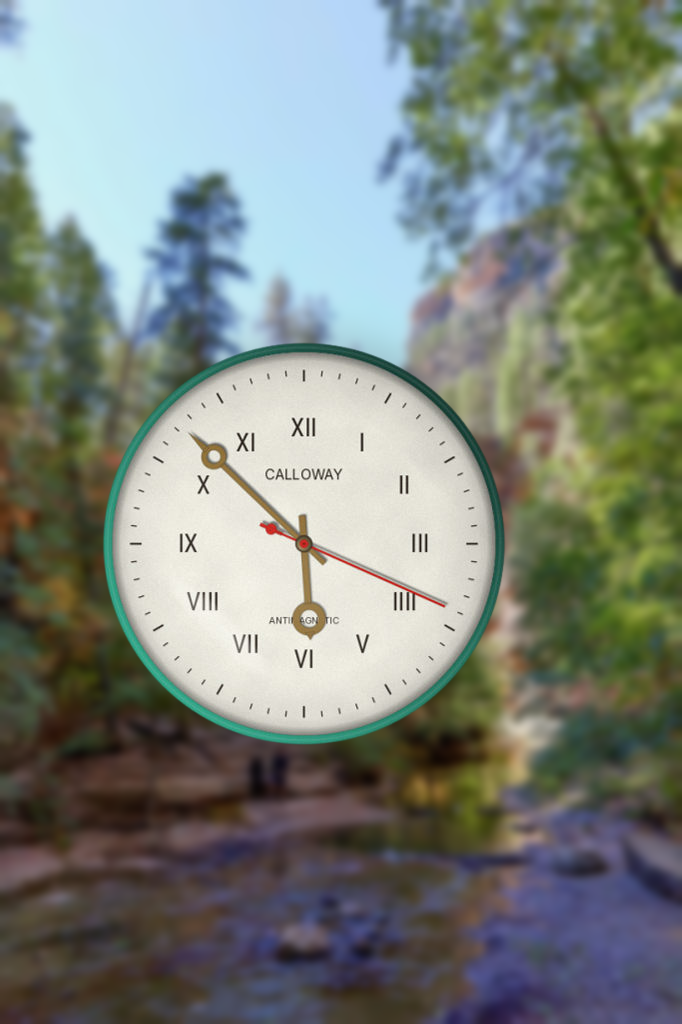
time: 5:52:19
